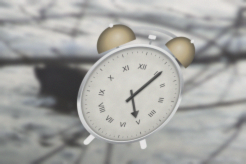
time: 5:06
